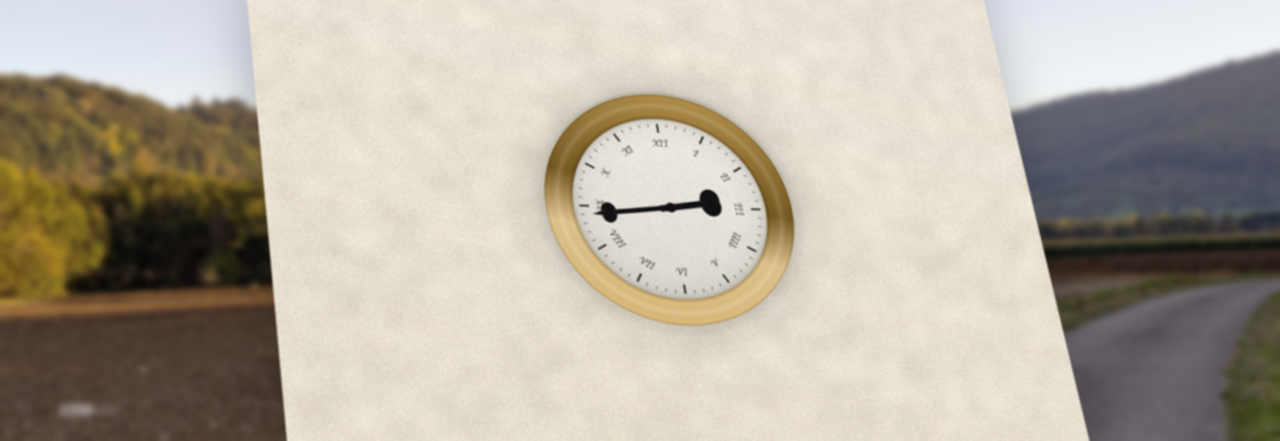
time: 2:44
